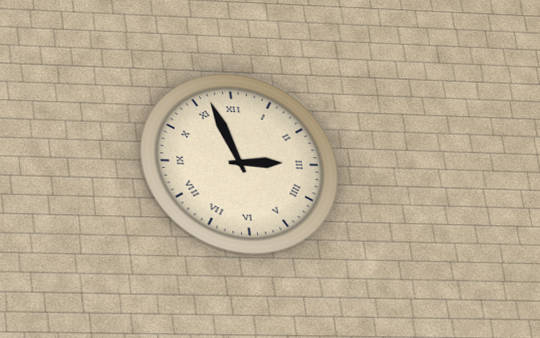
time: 2:57
